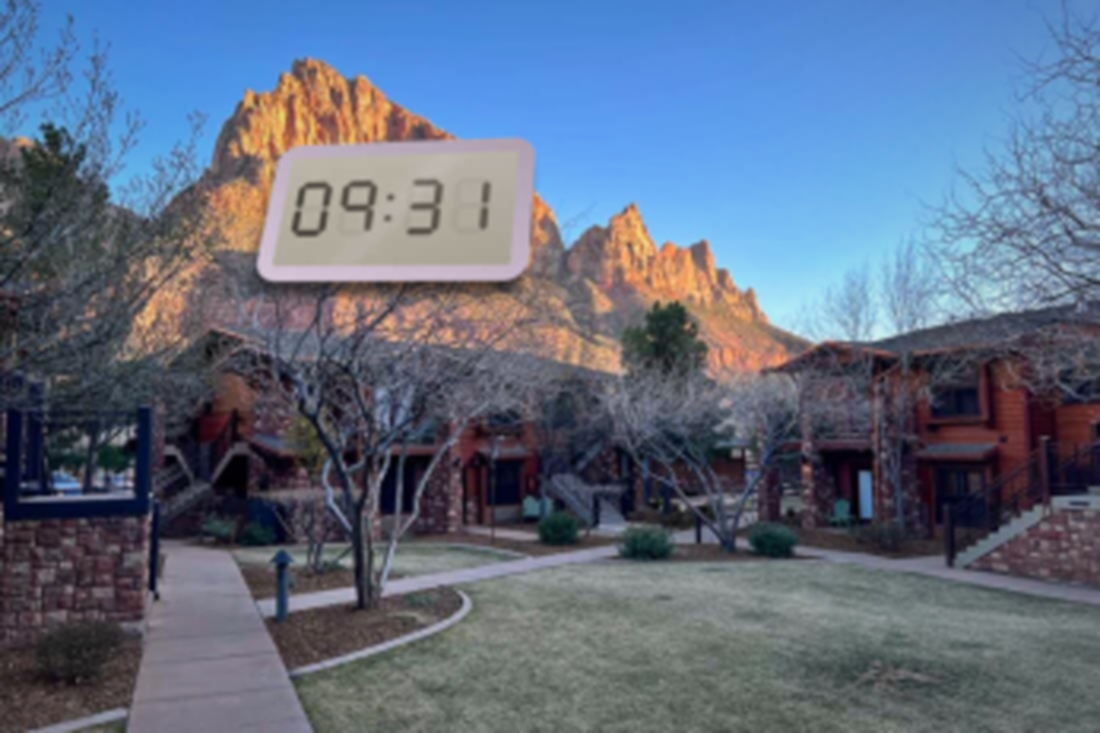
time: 9:31
